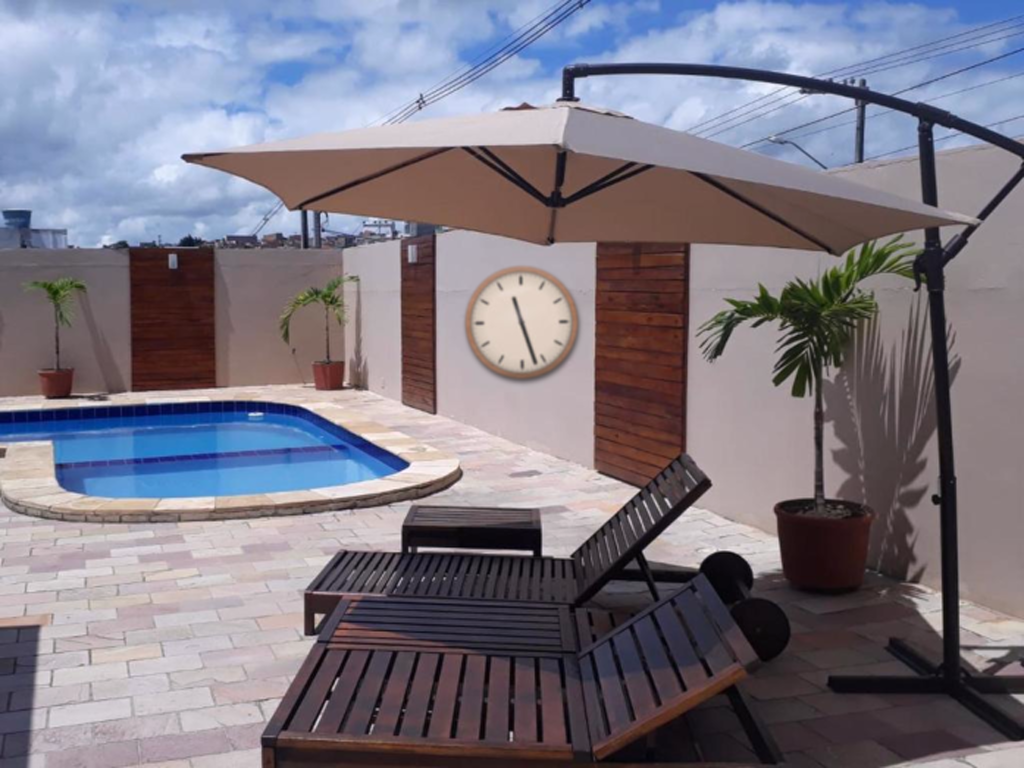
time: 11:27
